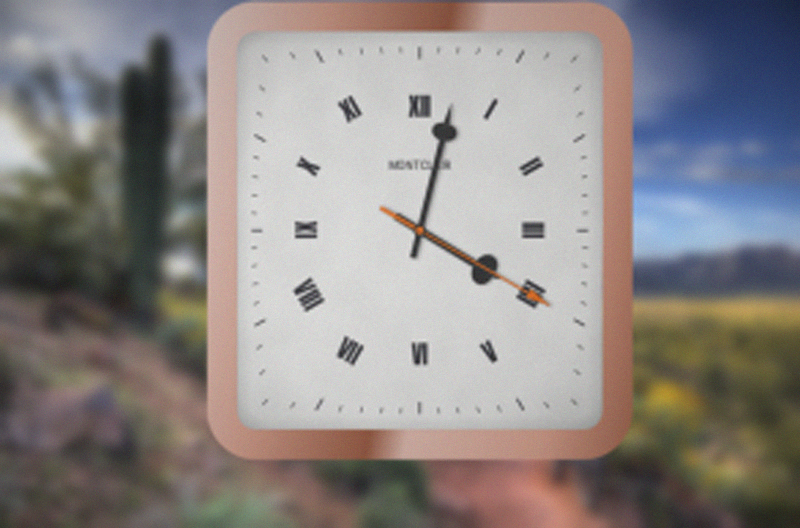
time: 4:02:20
